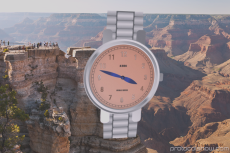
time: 3:48
